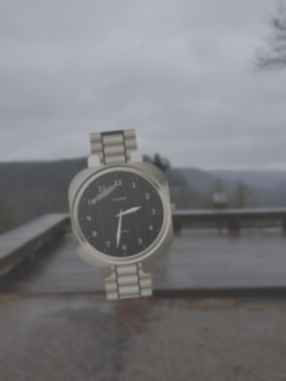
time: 2:32
